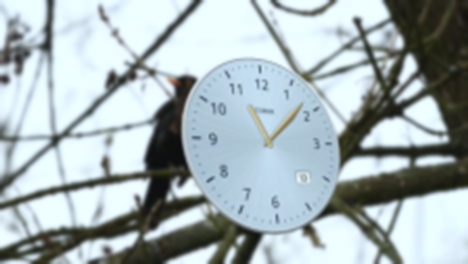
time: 11:08
